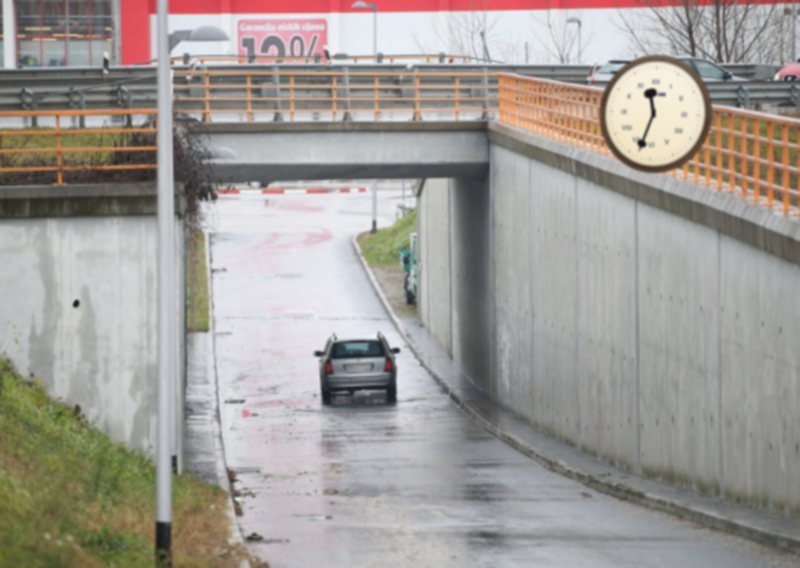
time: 11:33
